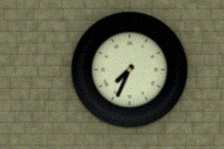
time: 7:34
